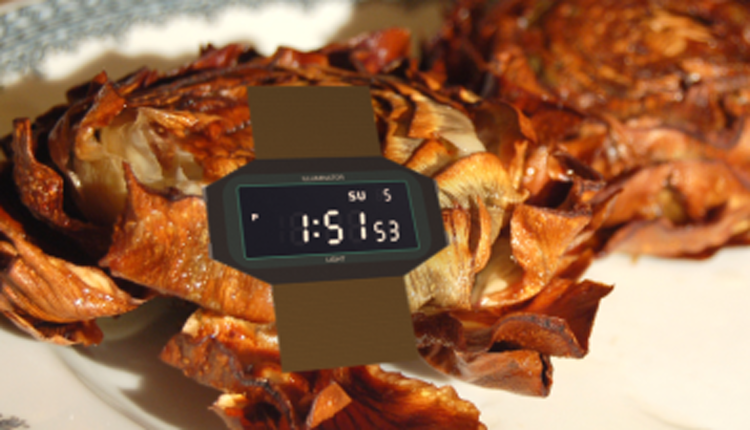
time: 1:51:53
